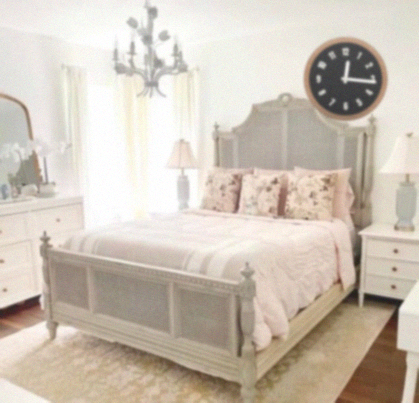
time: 12:16
